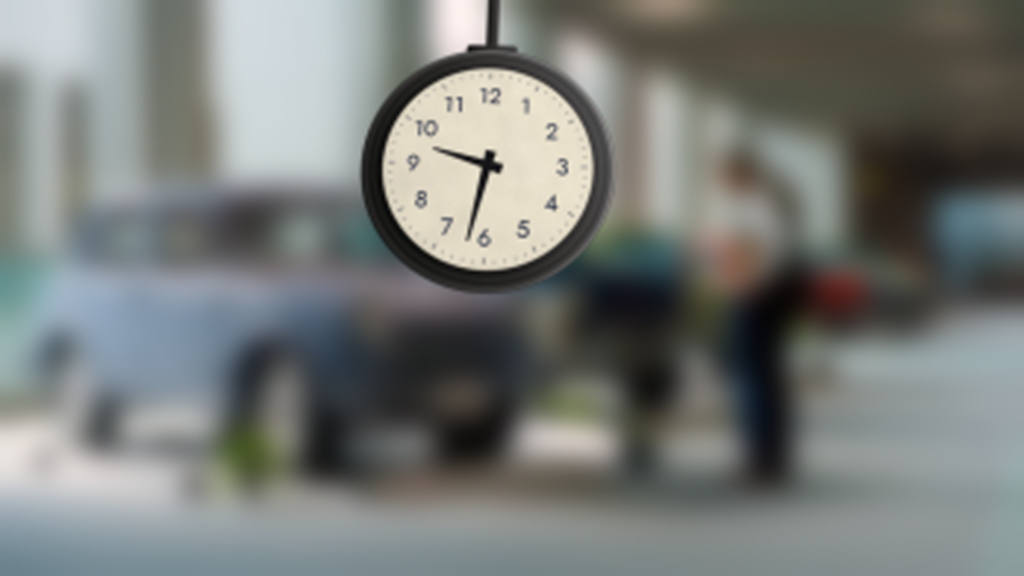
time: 9:32
